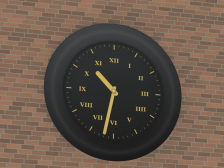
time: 10:32
